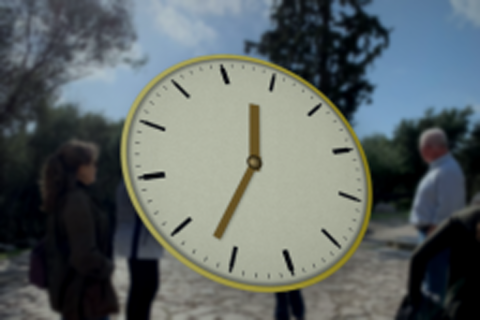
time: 12:37
